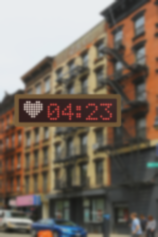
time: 4:23
